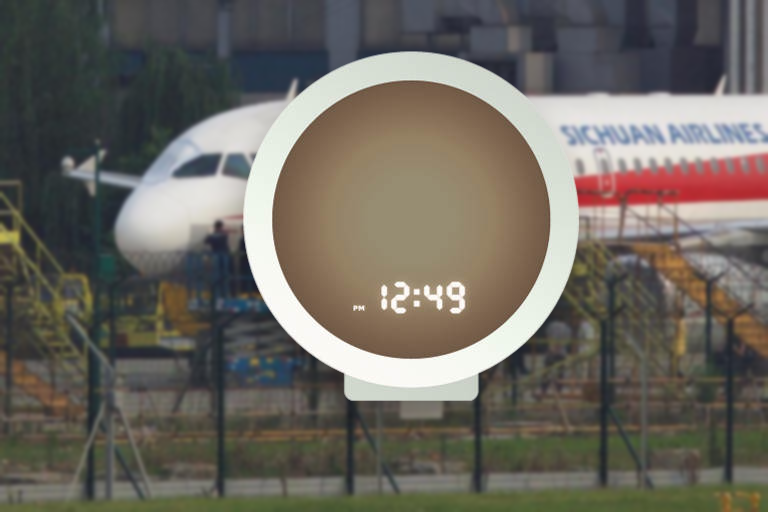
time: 12:49
